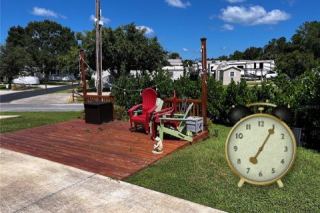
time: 7:05
